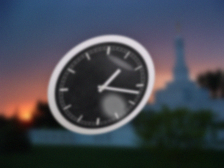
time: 1:17
